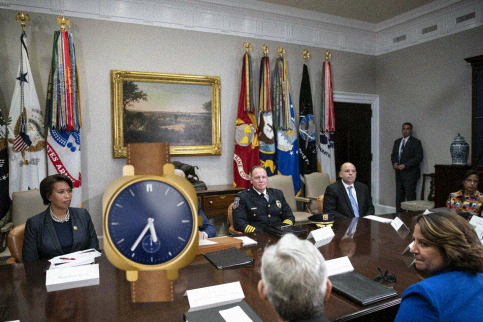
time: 5:36
